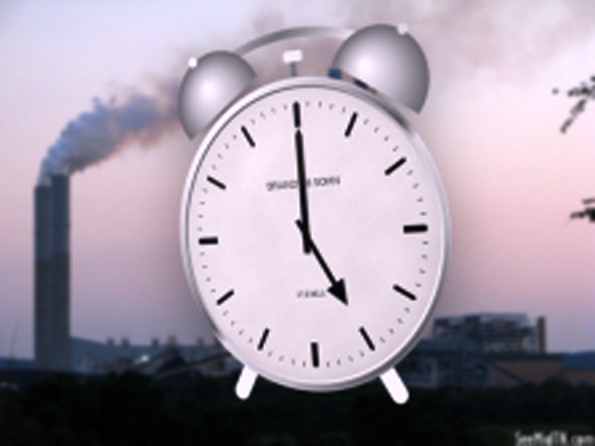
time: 5:00
